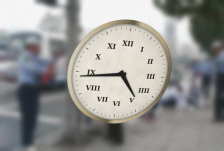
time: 4:44
